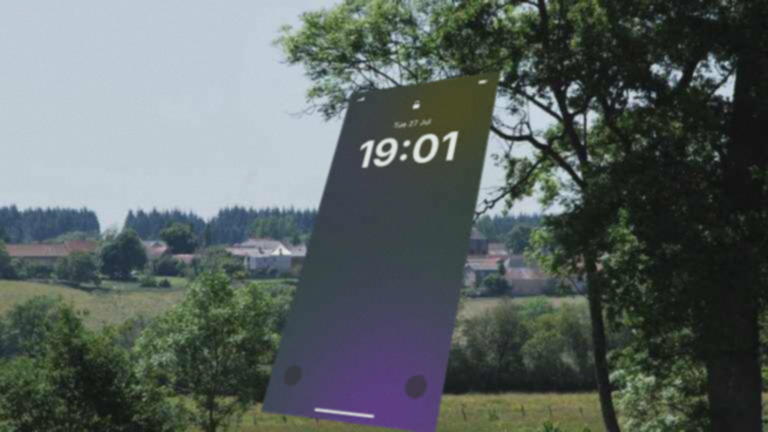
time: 19:01
